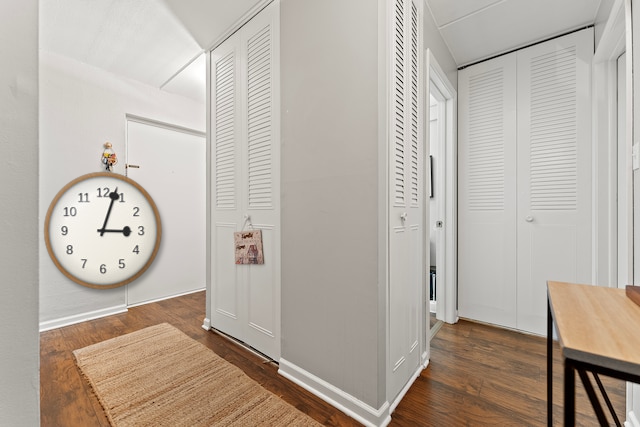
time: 3:03
